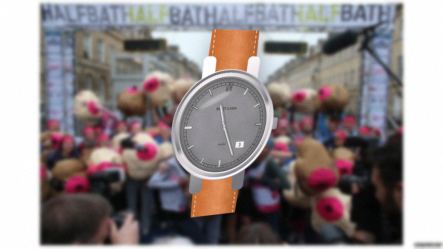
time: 11:26
